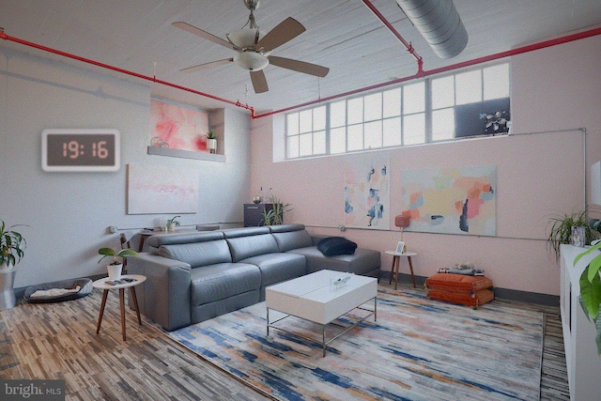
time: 19:16
